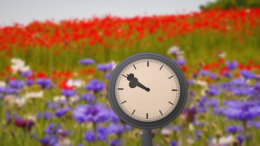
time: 9:51
